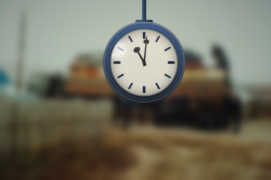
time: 11:01
